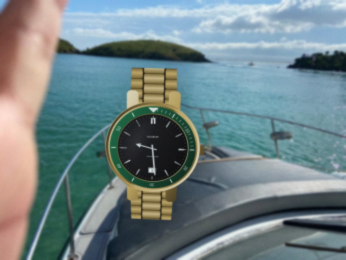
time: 9:29
